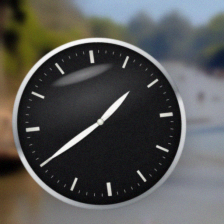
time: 1:40
